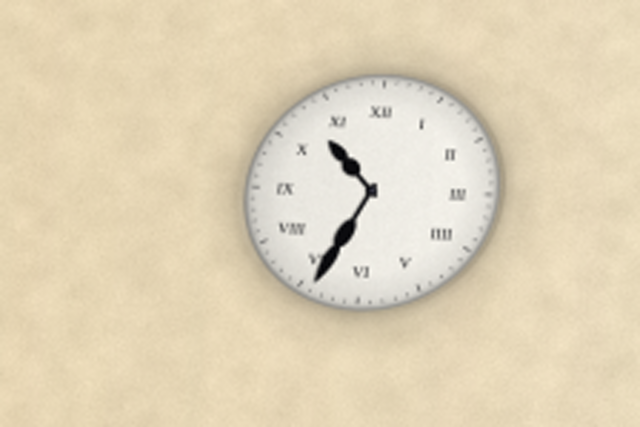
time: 10:34
